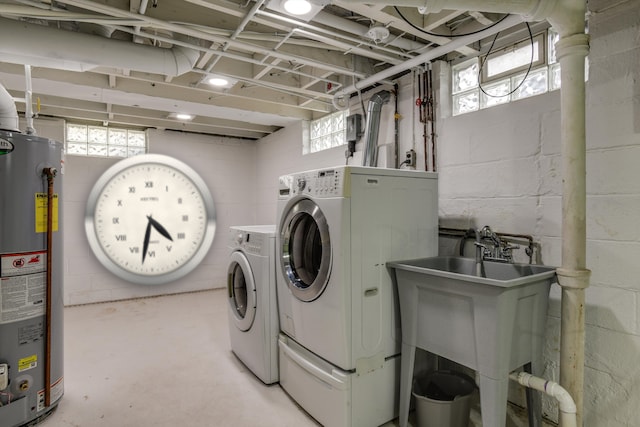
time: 4:32
